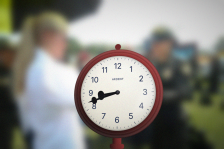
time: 8:42
